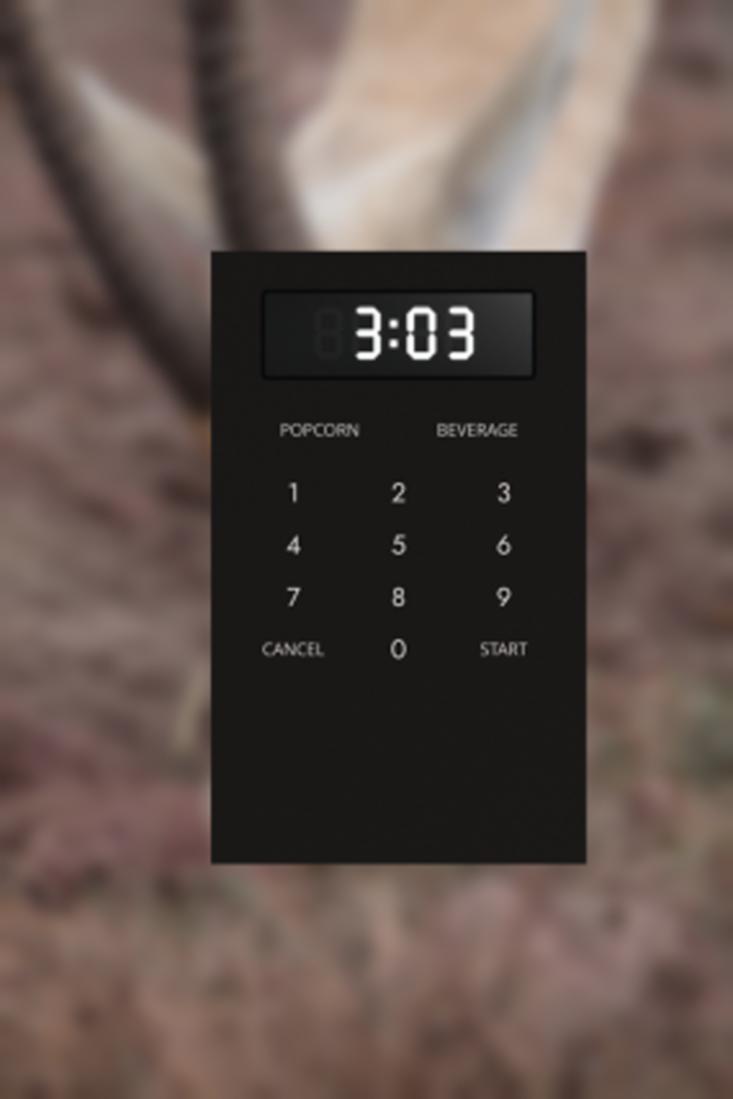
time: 3:03
